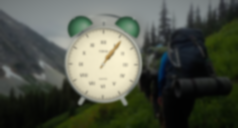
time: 1:06
